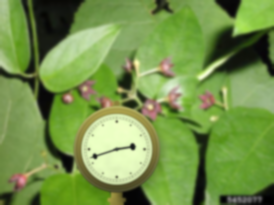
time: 2:42
